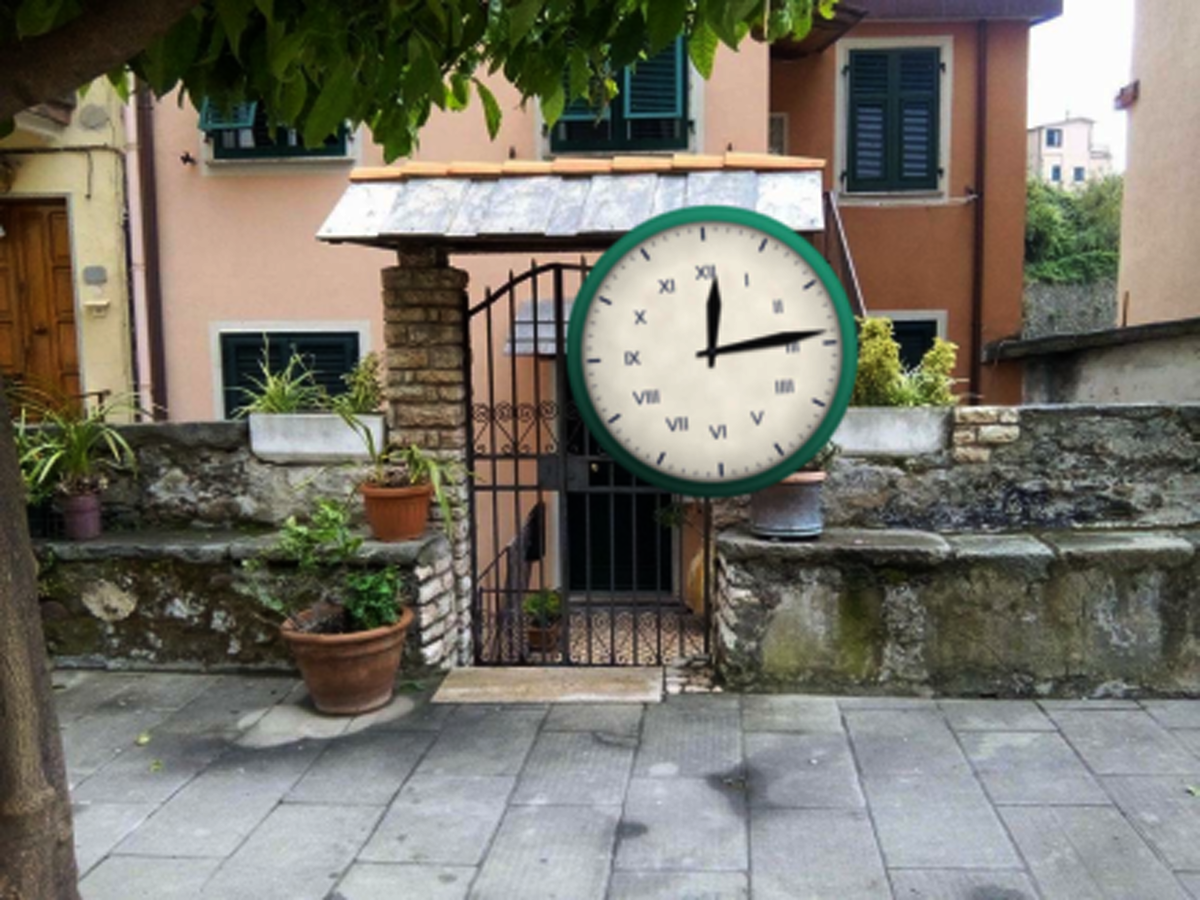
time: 12:14
